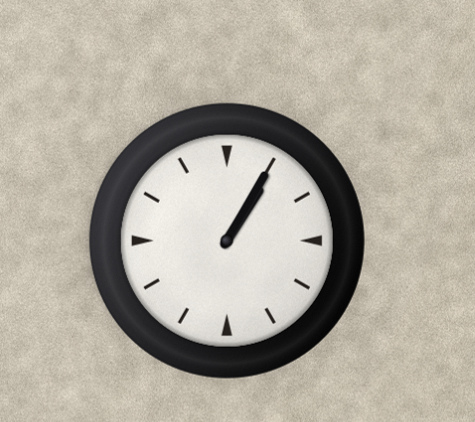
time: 1:05
